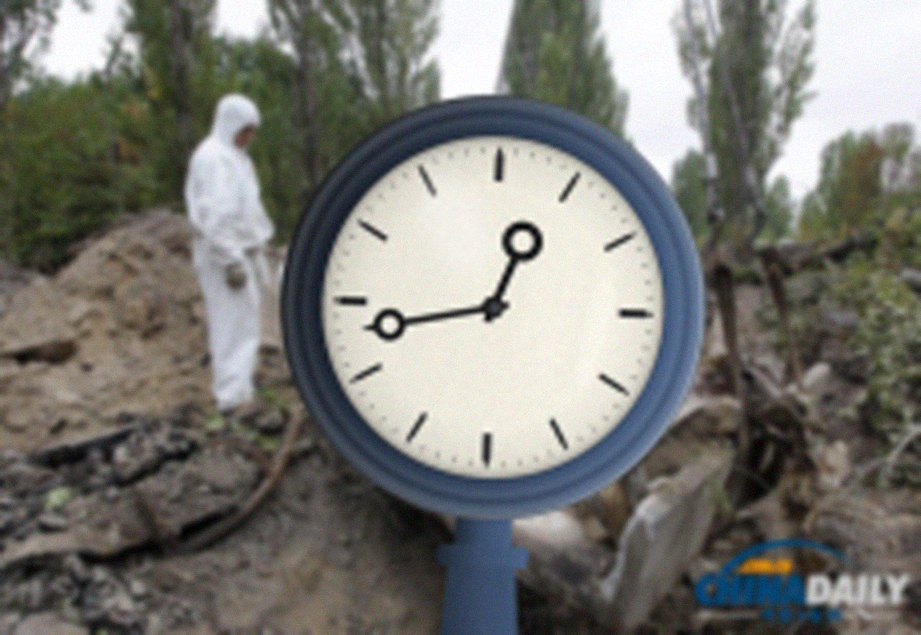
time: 12:43
